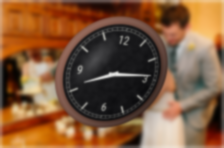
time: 8:14
